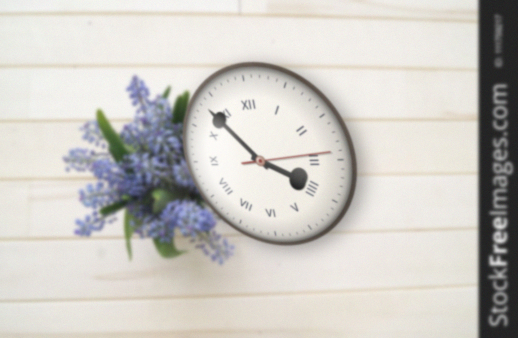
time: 3:53:14
